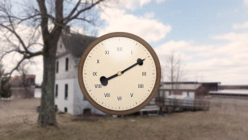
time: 8:10
